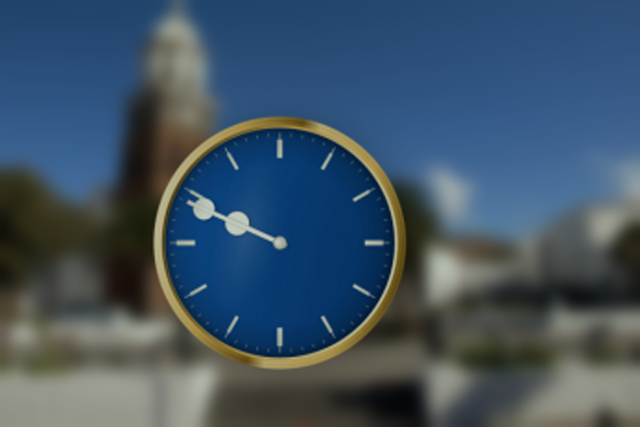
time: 9:49
